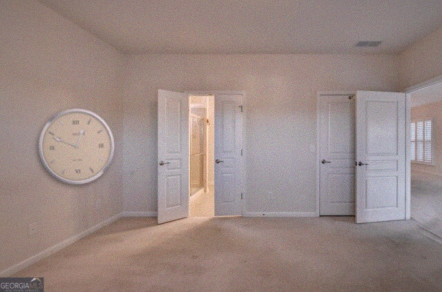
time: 12:49
